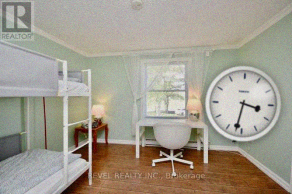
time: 3:32
